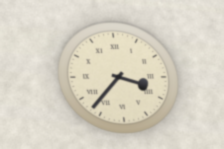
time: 3:37
